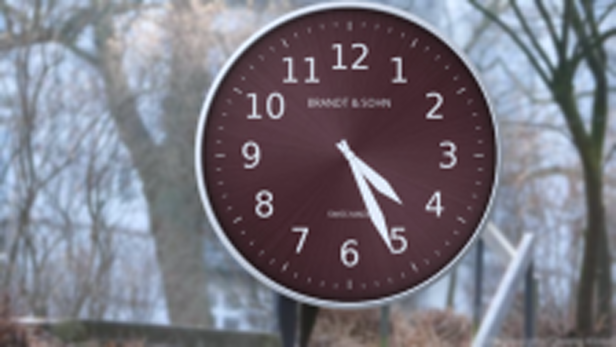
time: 4:26
